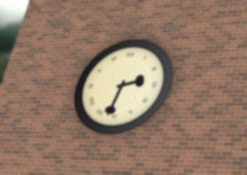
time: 2:32
